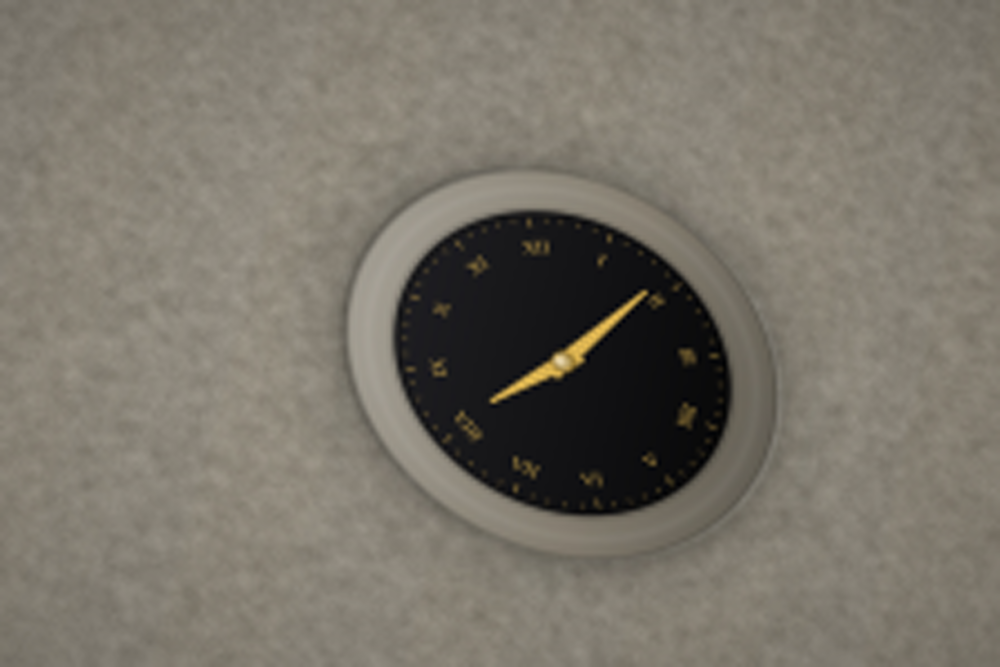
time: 8:09
